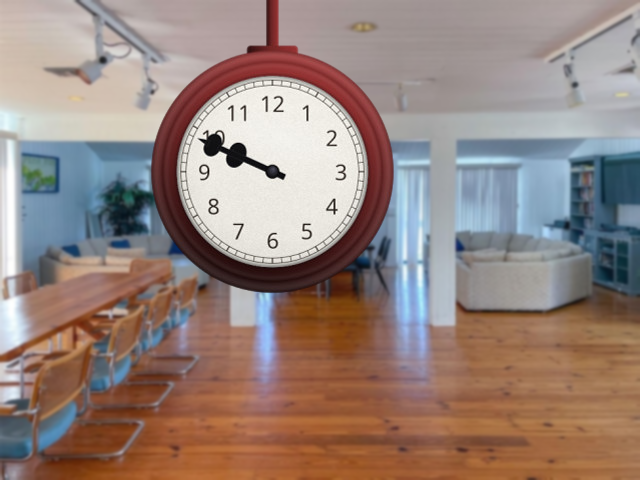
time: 9:49
